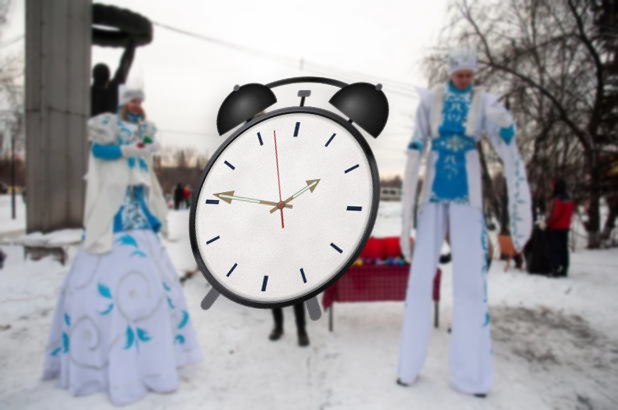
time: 1:45:57
